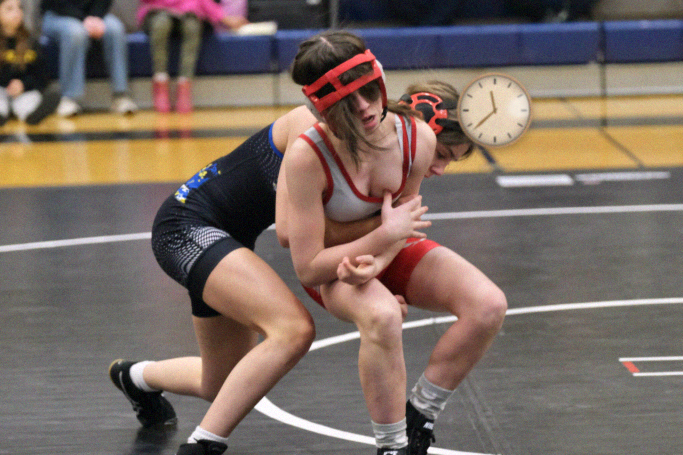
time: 11:38
